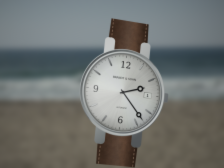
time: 2:23
